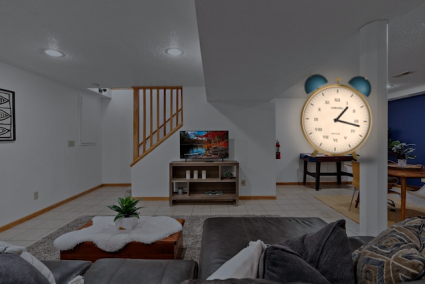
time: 1:17
